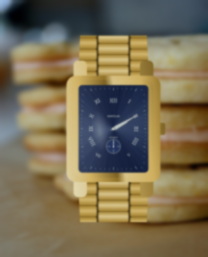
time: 2:10
